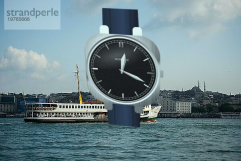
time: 12:19
